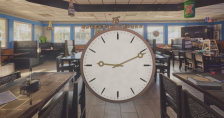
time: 9:11
